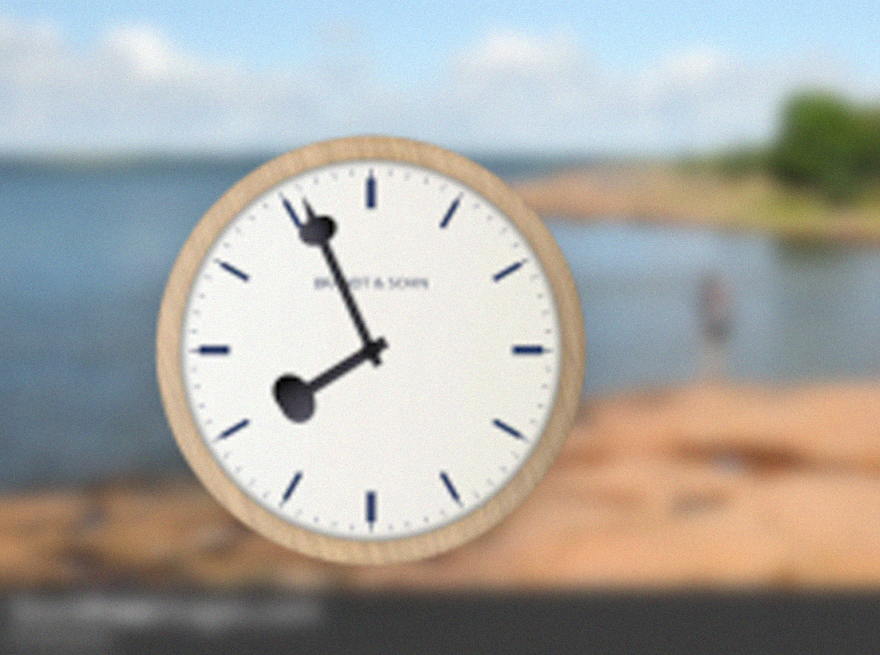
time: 7:56
